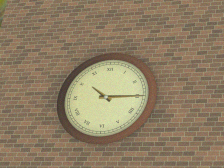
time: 10:15
